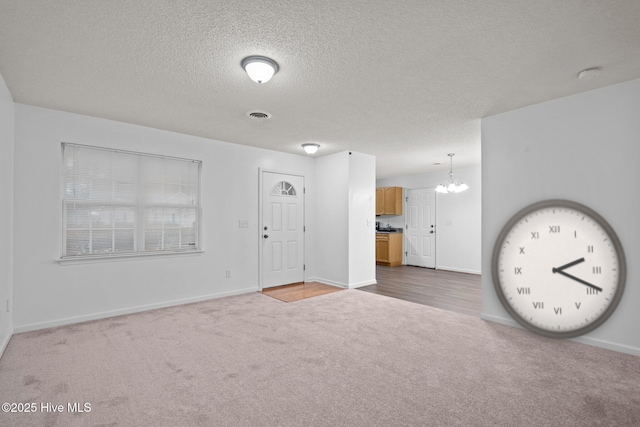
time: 2:19
